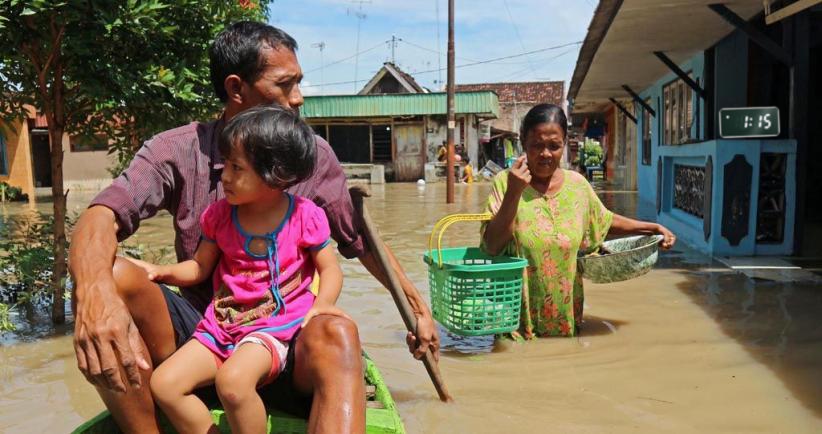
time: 1:15
